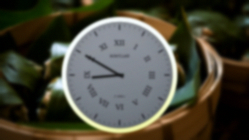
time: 8:50
